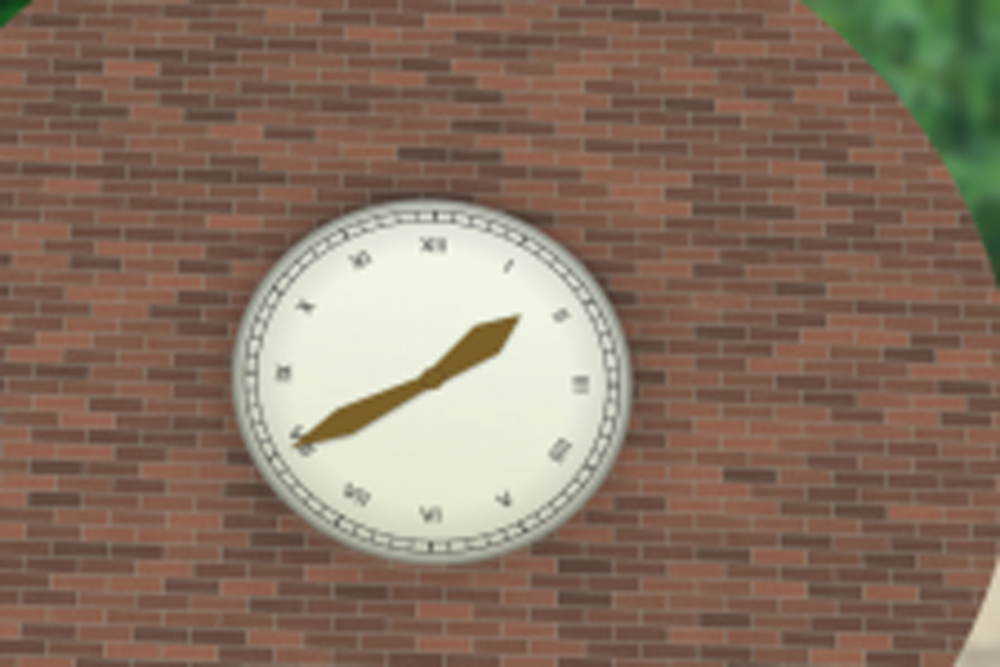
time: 1:40
